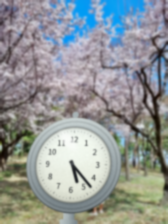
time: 5:23
